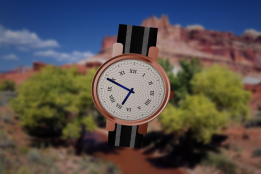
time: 6:49
